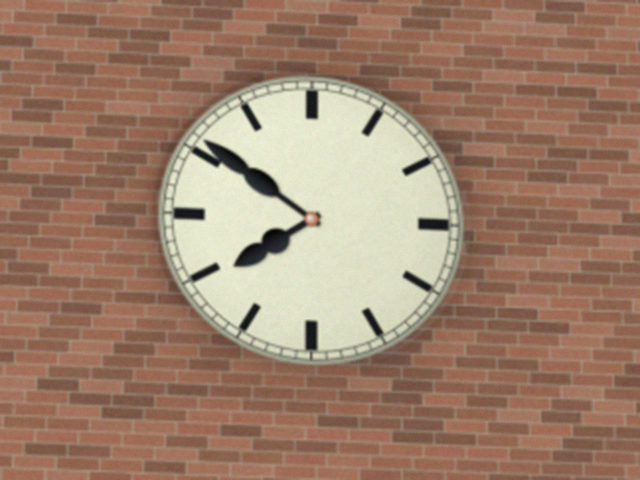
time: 7:51
